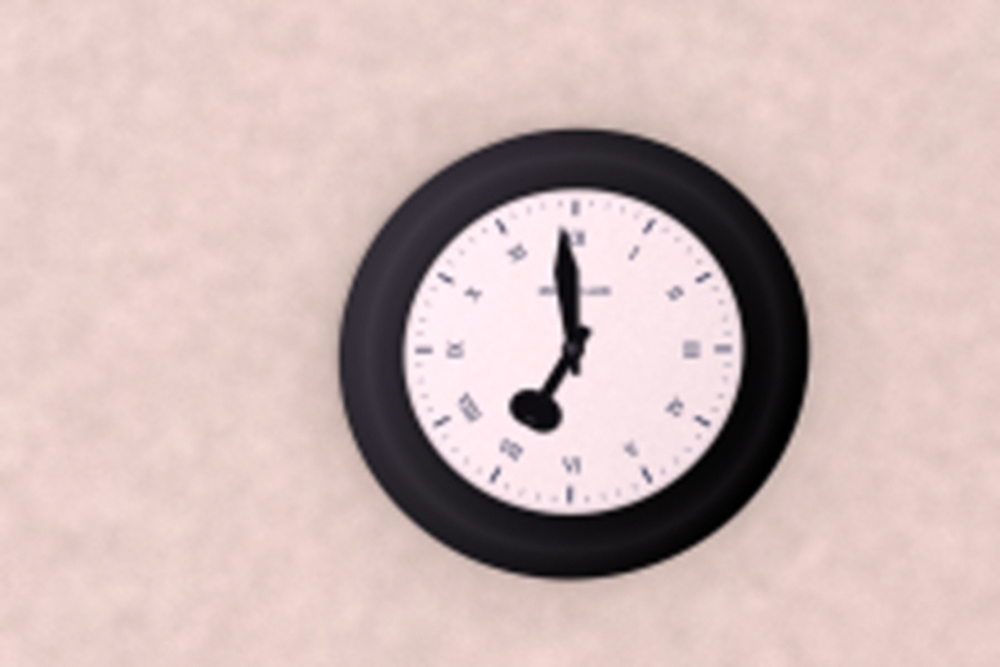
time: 6:59
